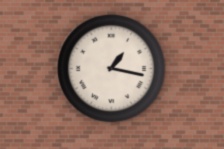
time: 1:17
